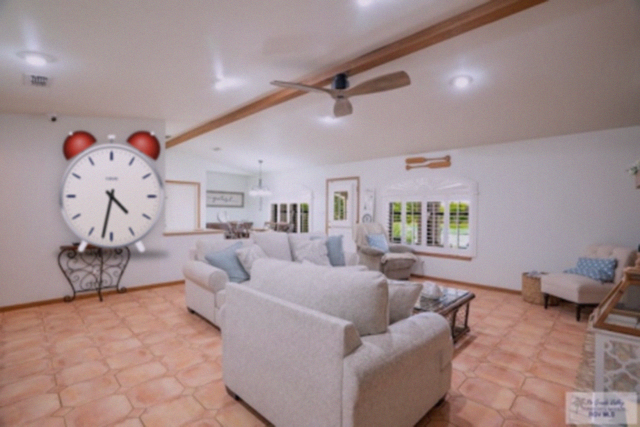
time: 4:32
